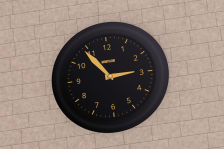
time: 2:54
